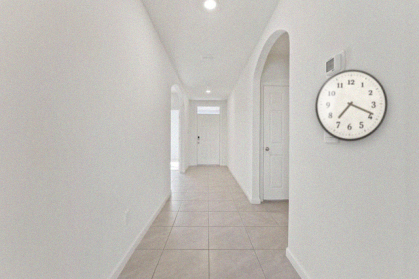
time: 7:19
